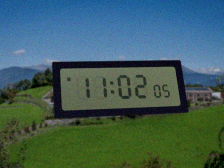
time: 11:02:05
